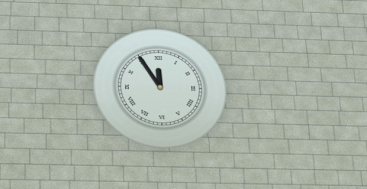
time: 11:55
